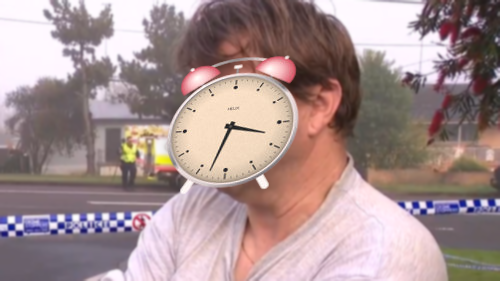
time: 3:33
